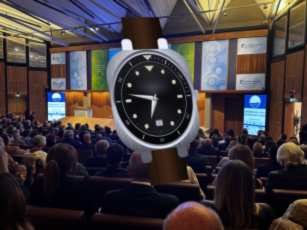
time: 6:47
